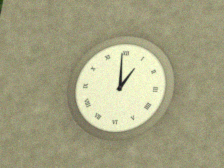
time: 12:59
